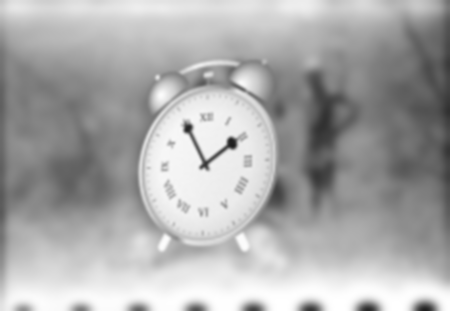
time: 1:55
